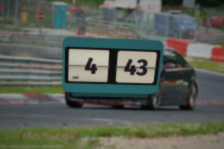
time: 4:43
